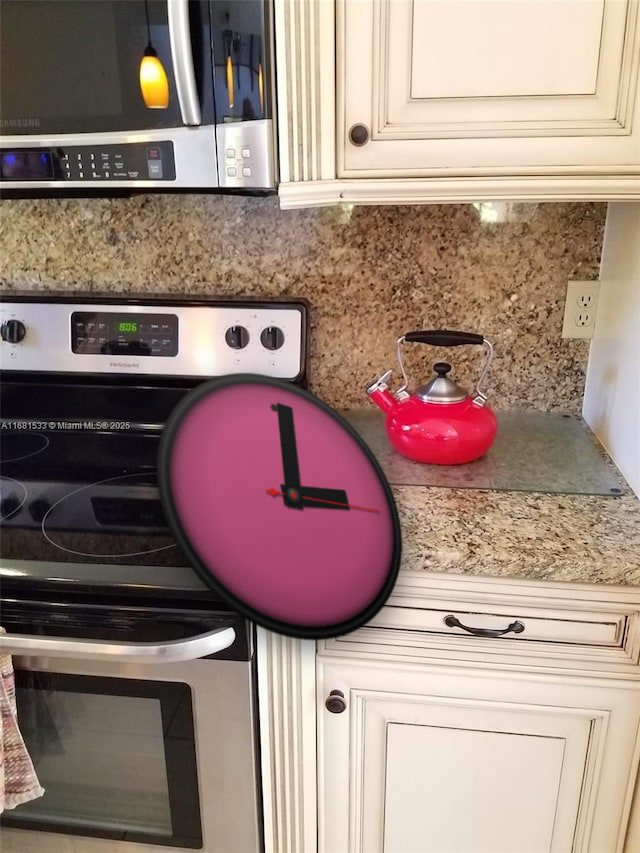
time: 3:01:16
